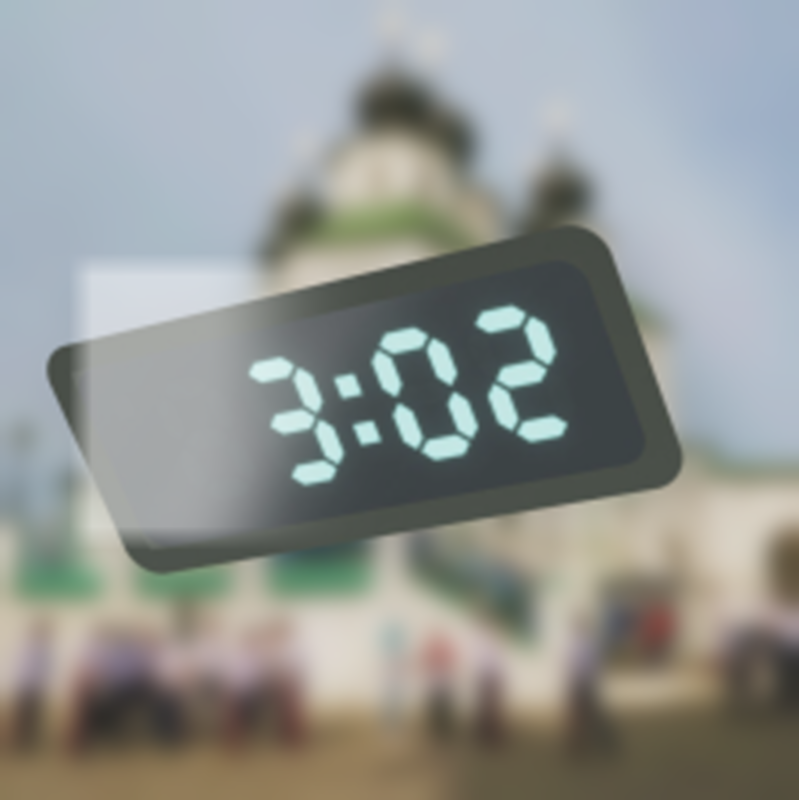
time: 3:02
